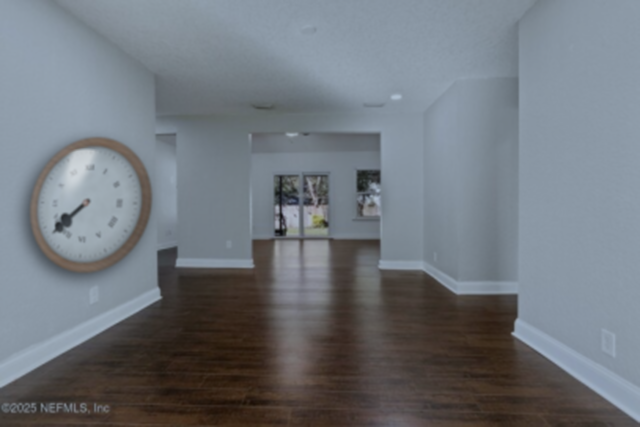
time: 7:38
